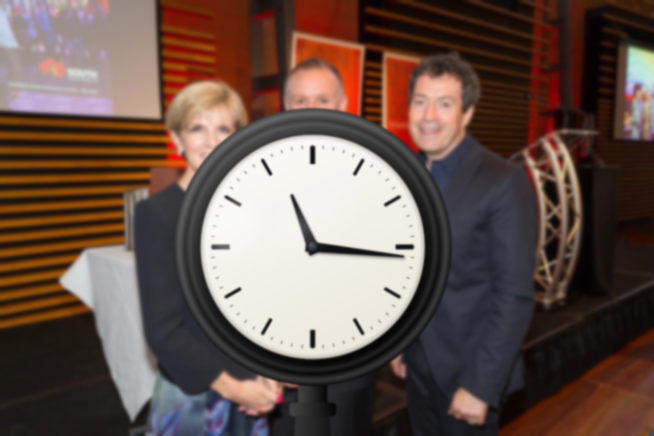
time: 11:16
